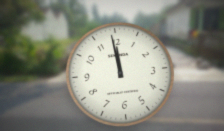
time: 11:59
